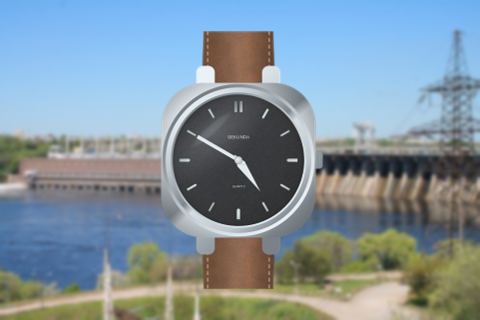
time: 4:50
